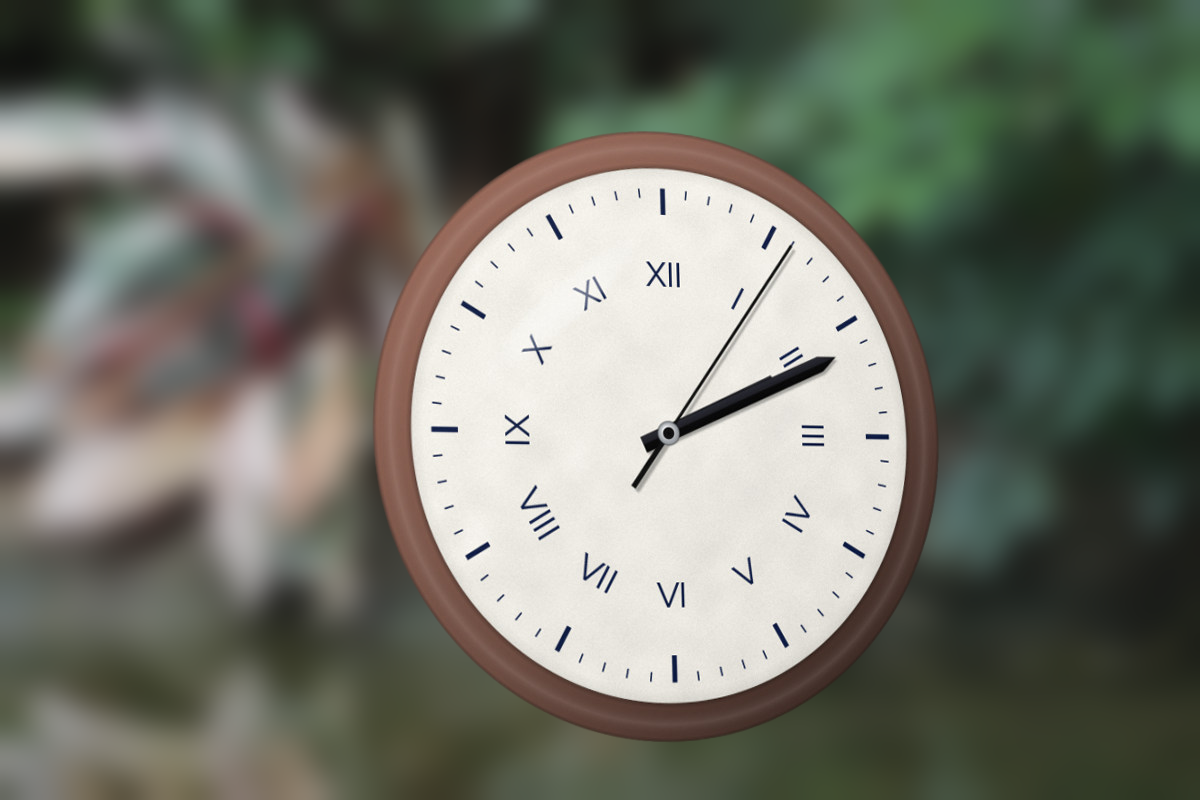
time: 2:11:06
